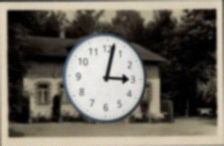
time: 3:02
